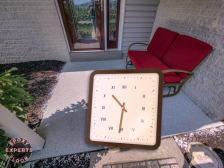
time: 10:31
